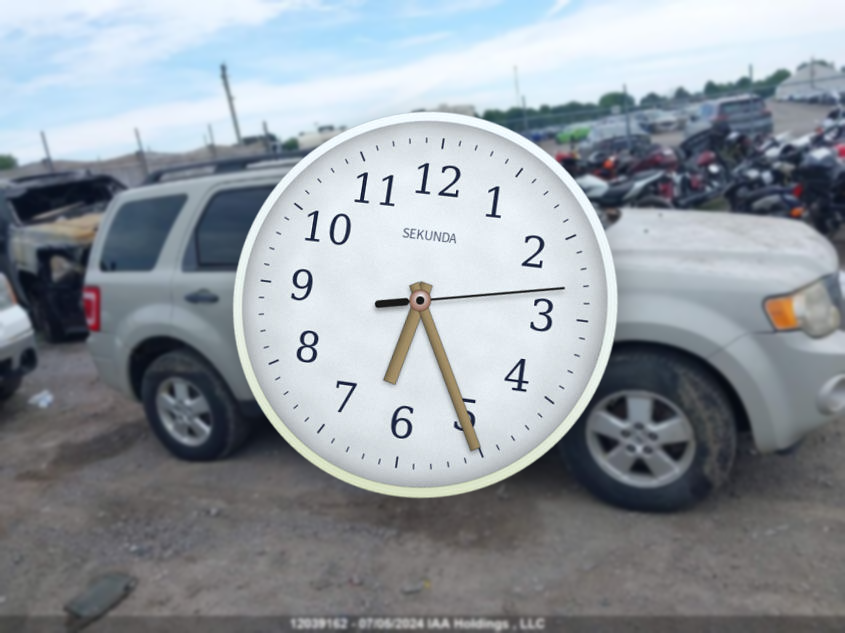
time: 6:25:13
